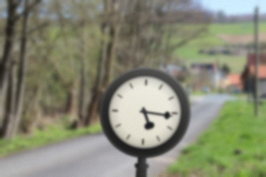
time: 5:16
